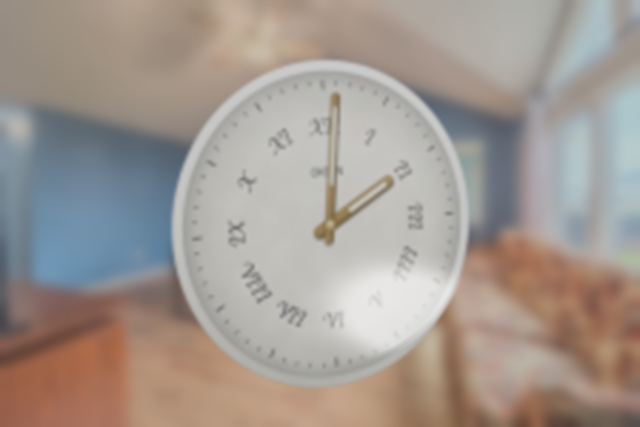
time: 2:01
